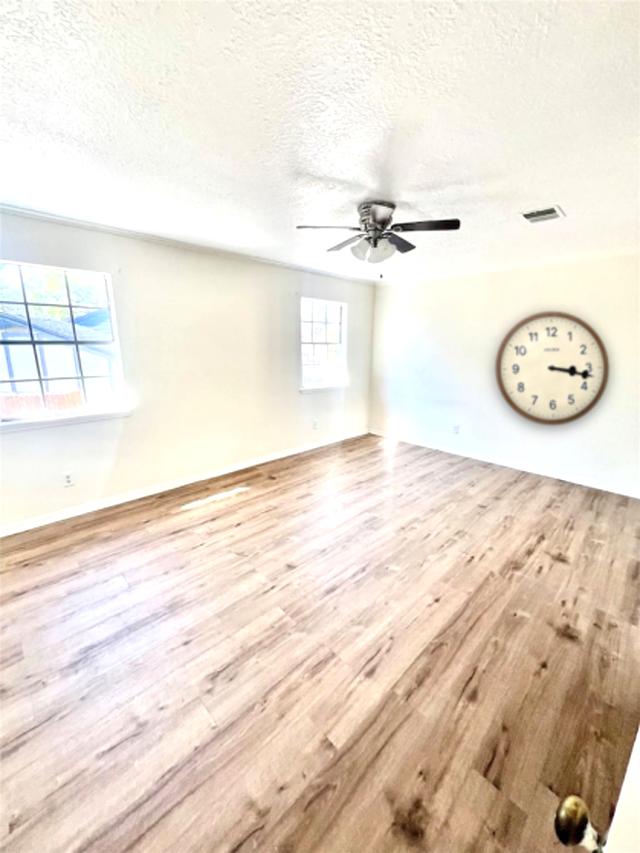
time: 3:17
